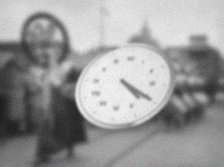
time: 4:20
